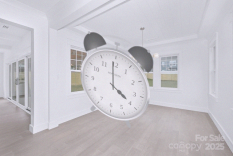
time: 3:59
